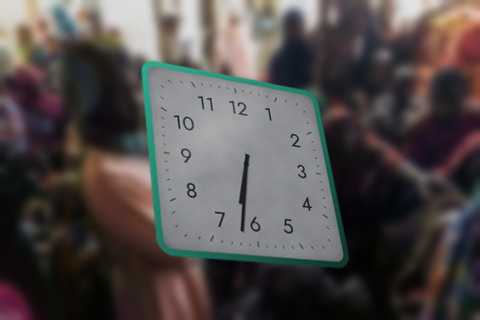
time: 6:32
